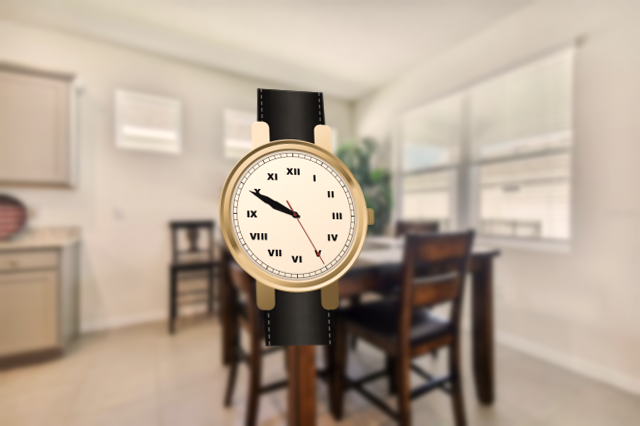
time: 9:49:25
